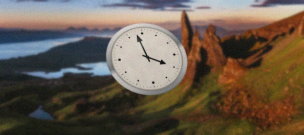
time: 3:58
